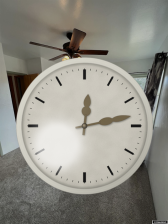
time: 12:13
